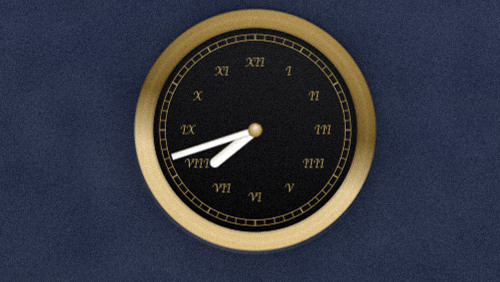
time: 7:42
